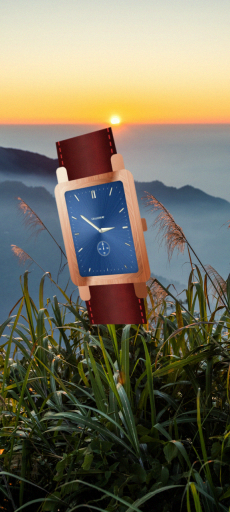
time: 2:52
